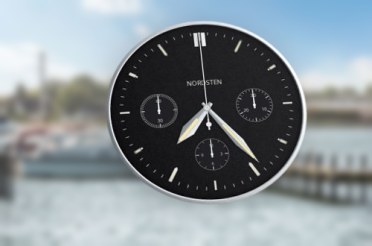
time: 7:24
